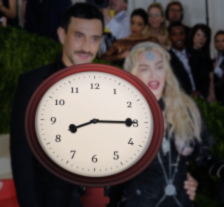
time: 8:15
